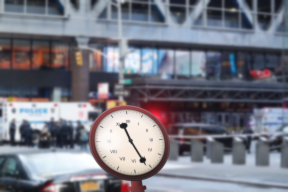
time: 11:26
